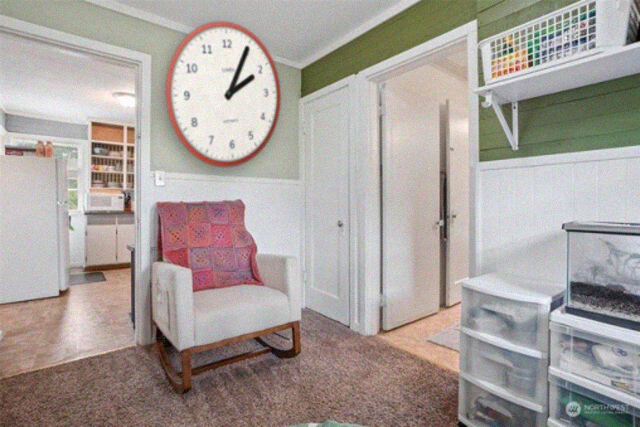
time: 2:05
